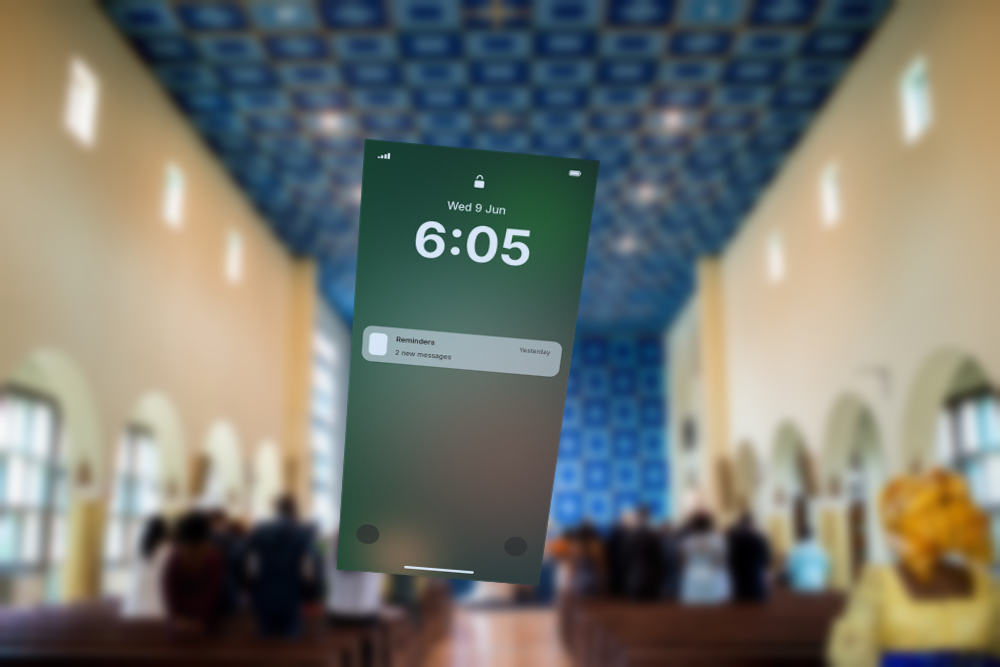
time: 6:05
